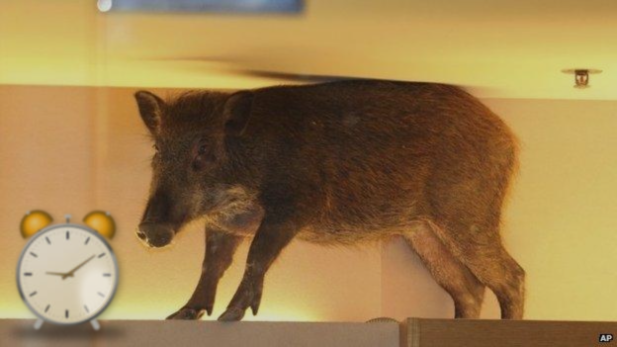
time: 9:09
